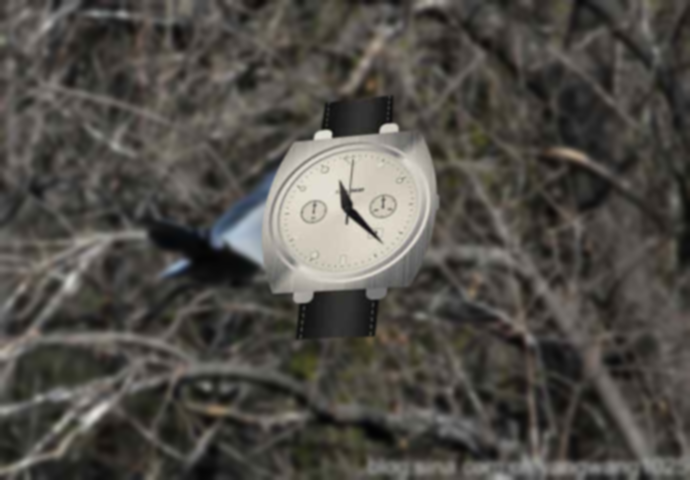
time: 11:23
